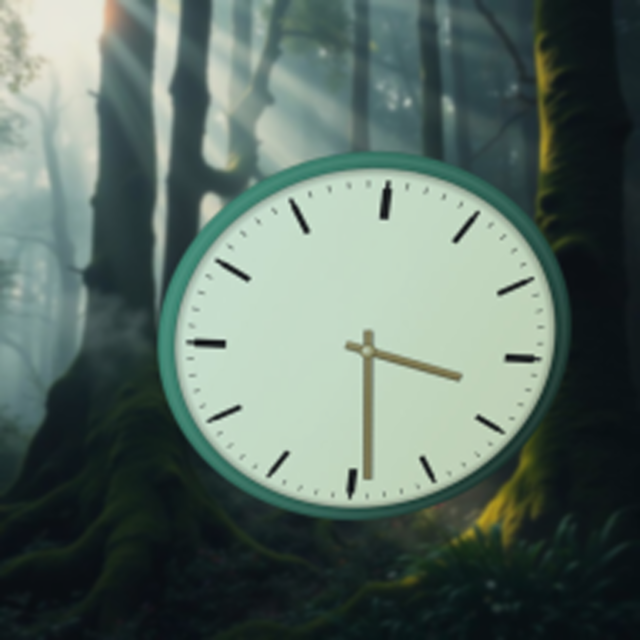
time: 3:29
